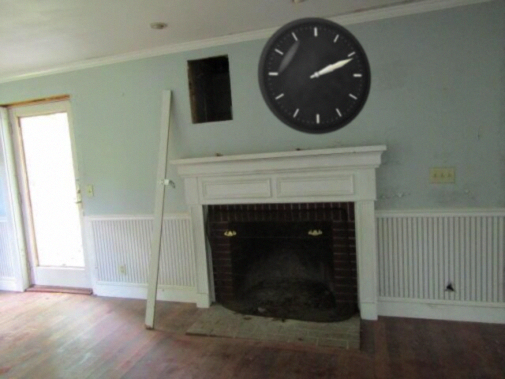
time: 2:11
